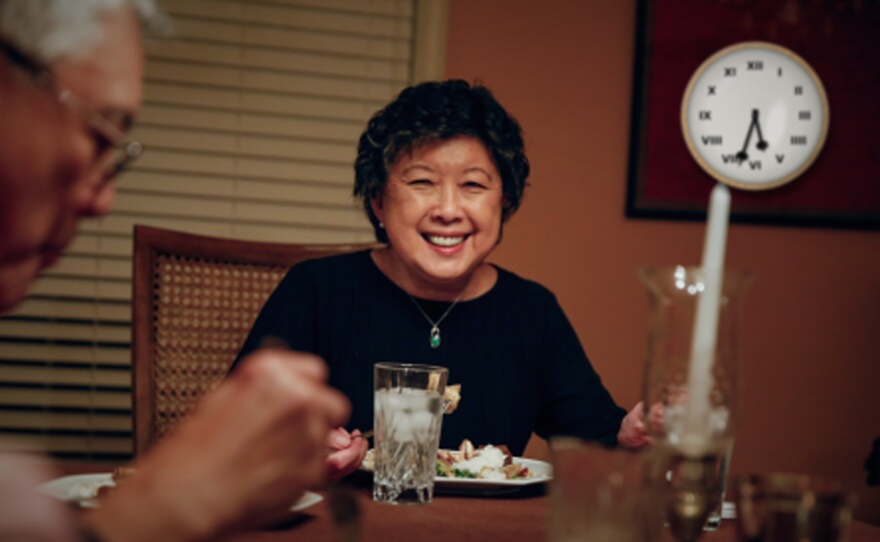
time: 5:33
